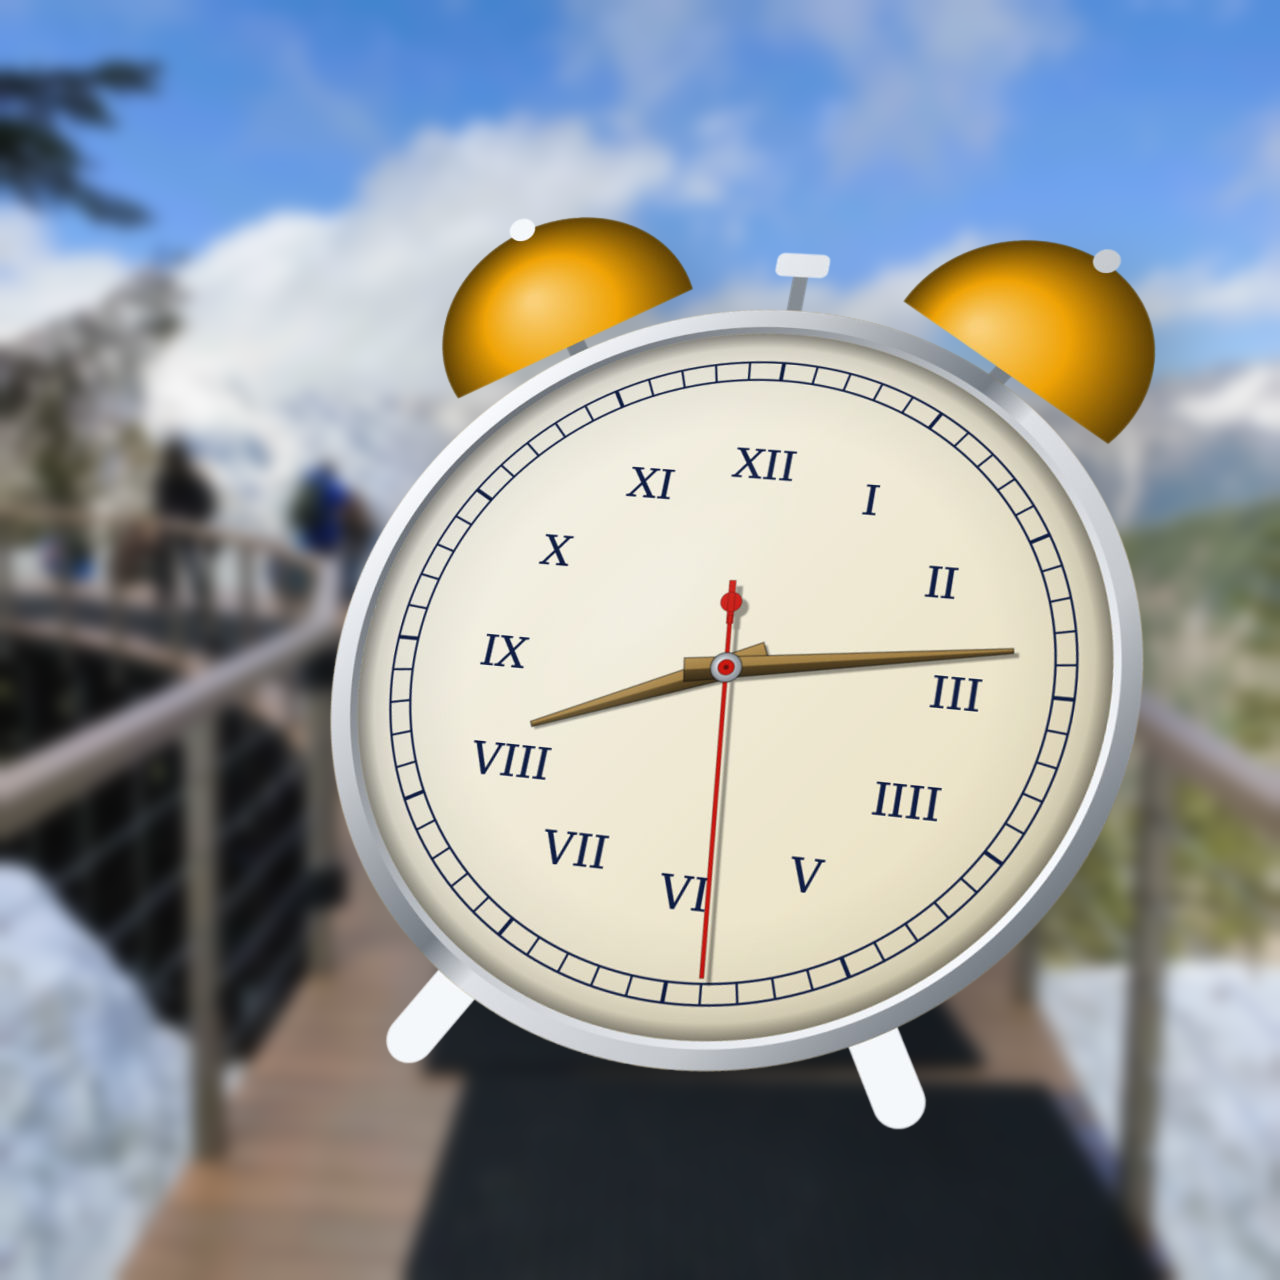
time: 8:13:29
